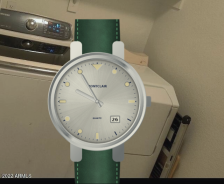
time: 9:55
